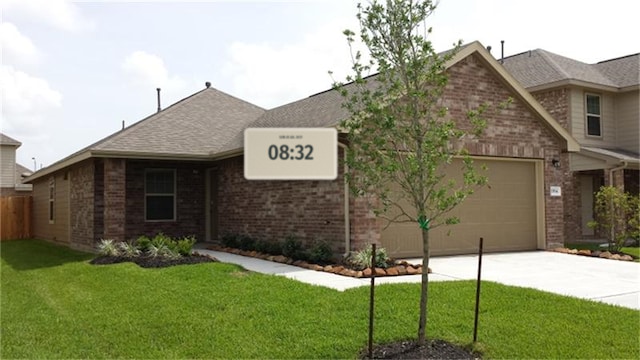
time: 8:32
